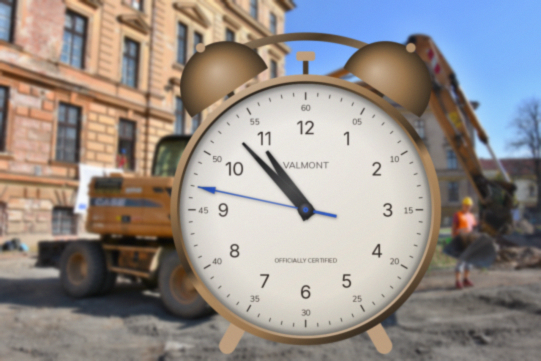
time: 10:52:47
